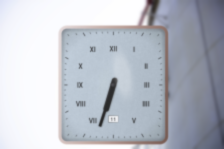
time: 6:33
